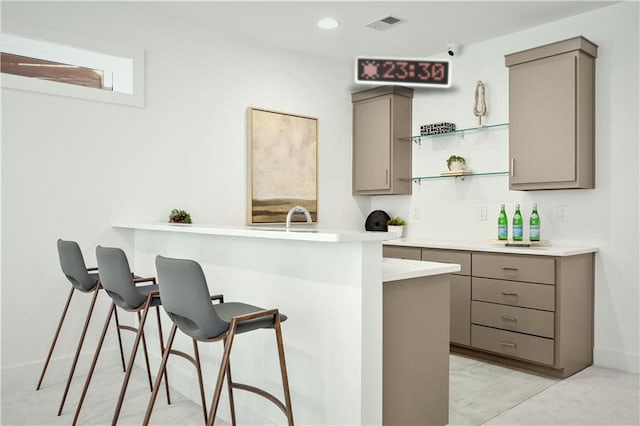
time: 23:30
